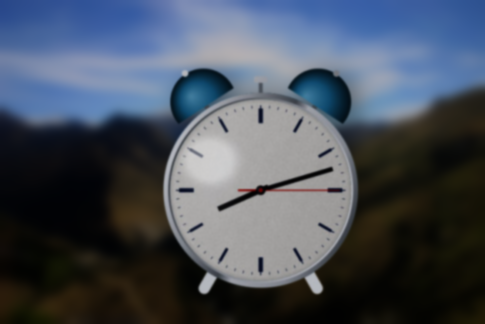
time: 8:12:15
